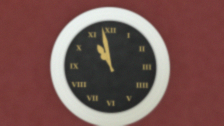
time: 10:58
